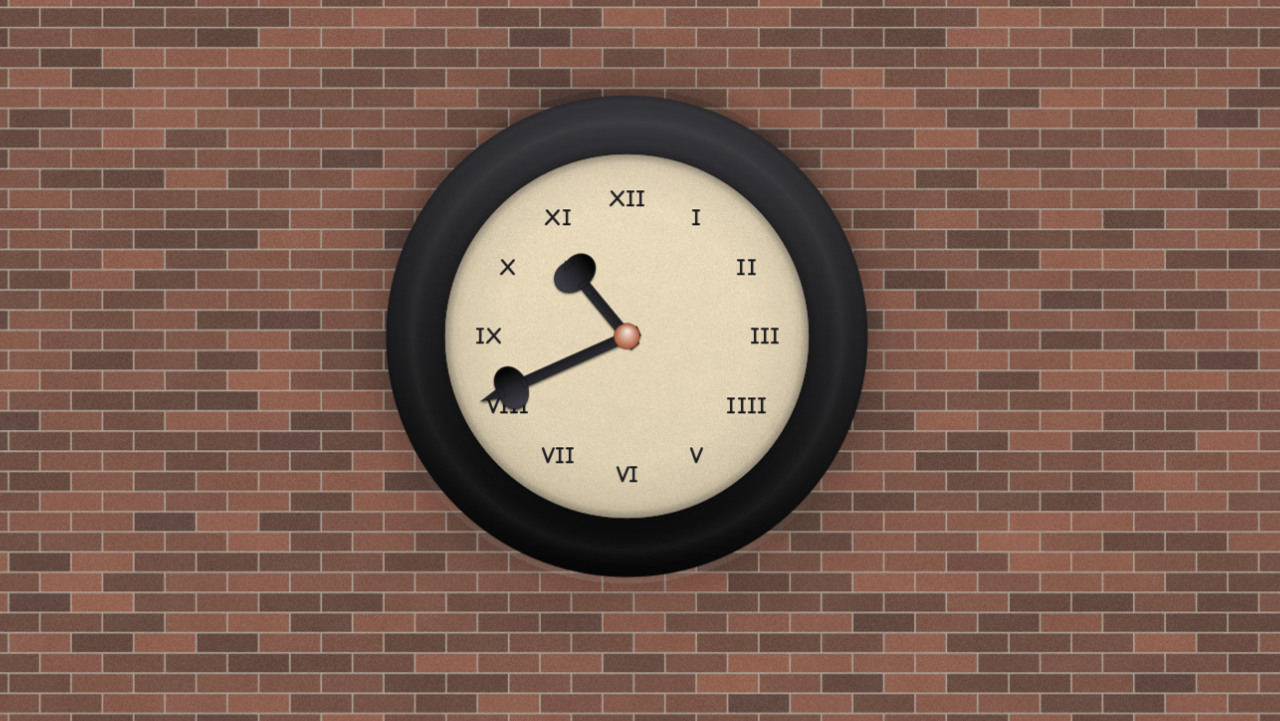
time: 10:41
